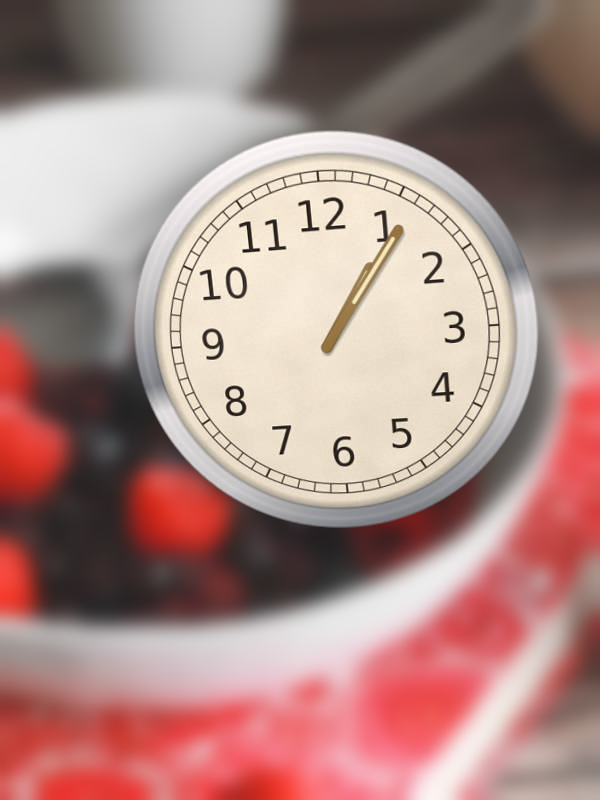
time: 1:06
